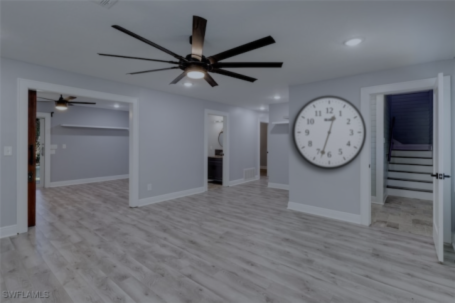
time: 12:33
